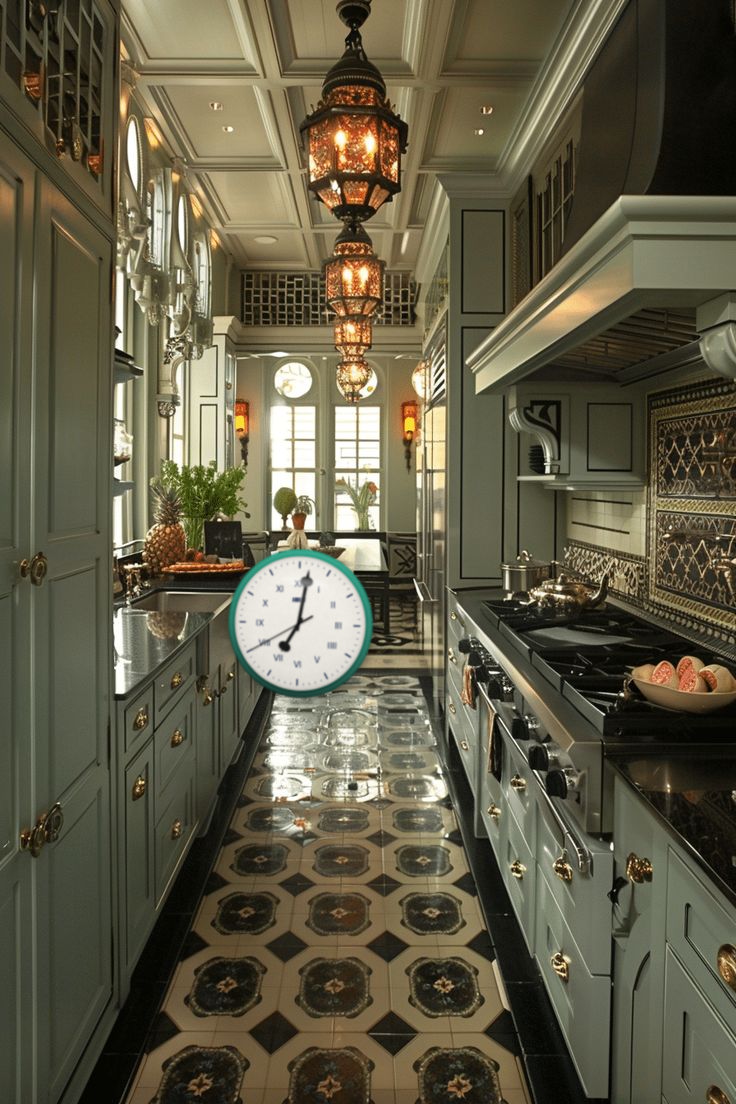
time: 7:01:40
